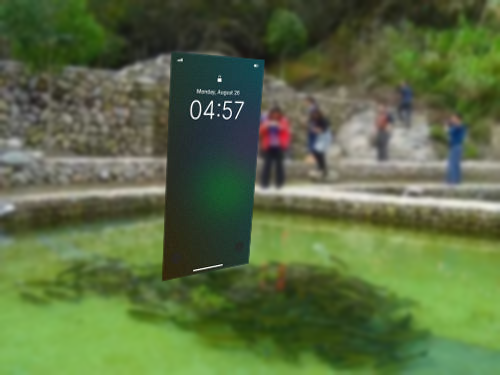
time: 4:57
